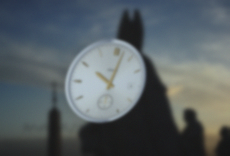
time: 10:02
